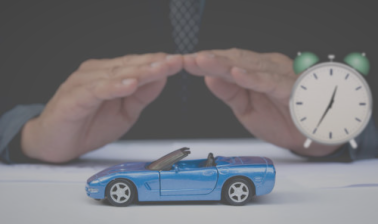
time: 12:35
